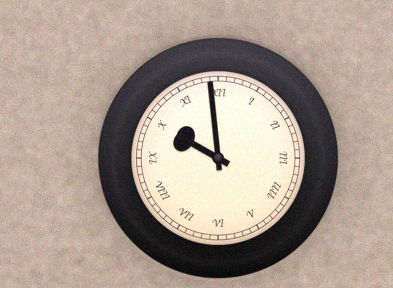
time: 9:59
